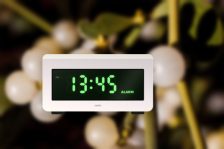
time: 13:45
